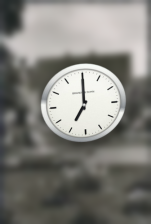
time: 7:00
